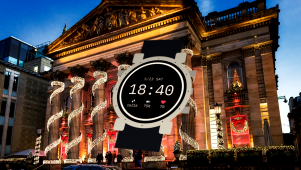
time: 18:40
